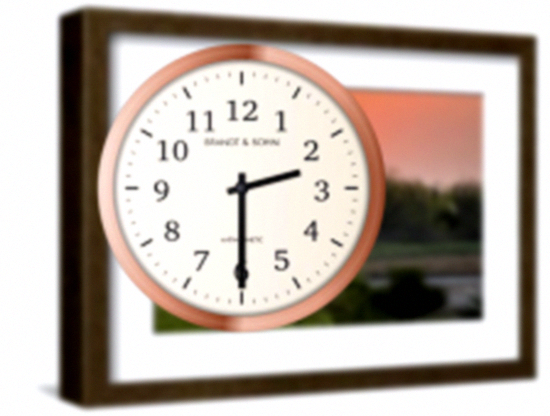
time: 2:30
